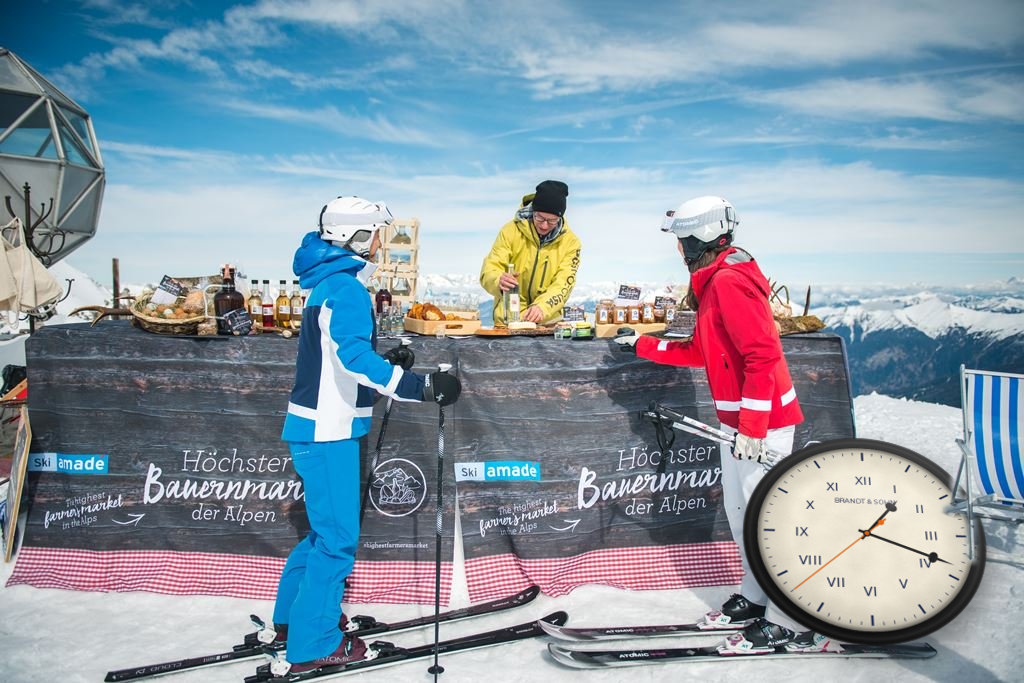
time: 1:18:38
